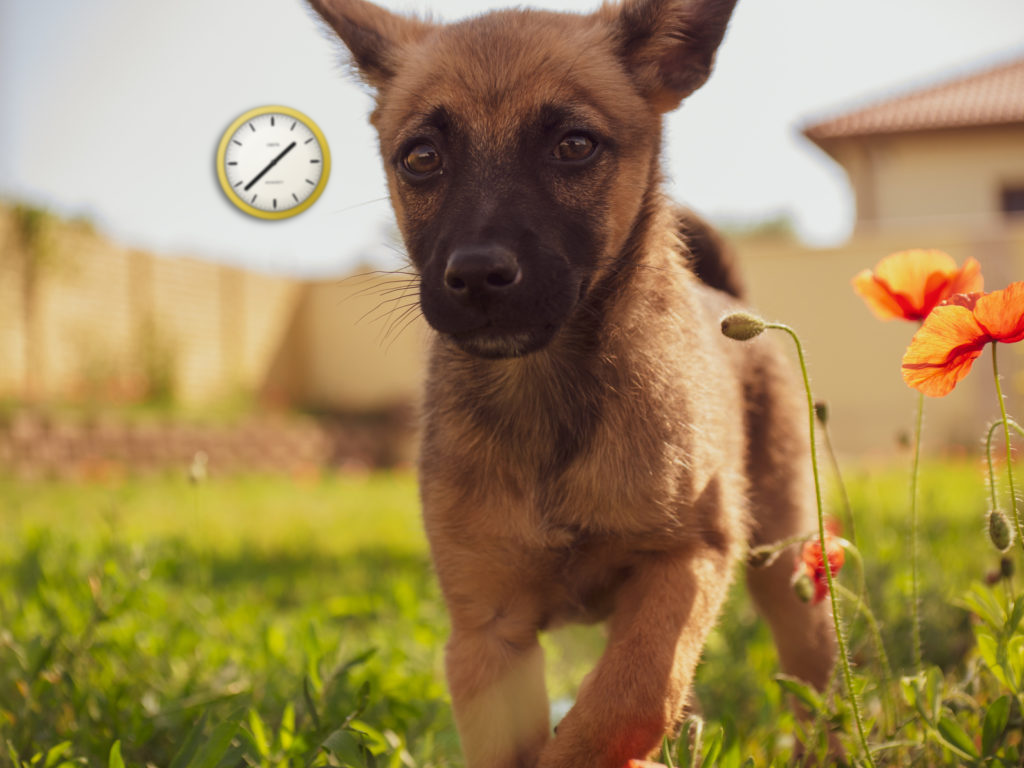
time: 1:38
